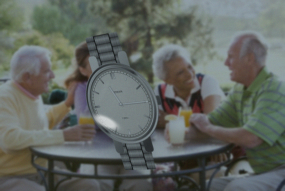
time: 11:15
